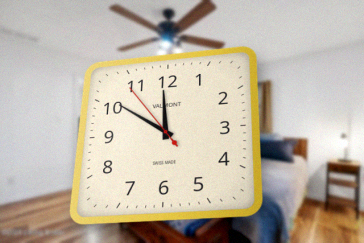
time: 11:50:54
